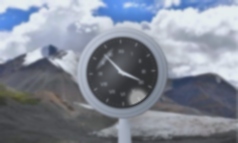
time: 3:53
